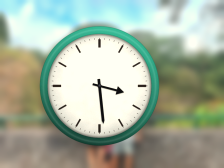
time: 3:29
